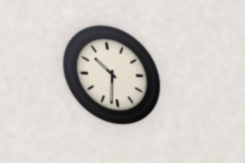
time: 10:32
